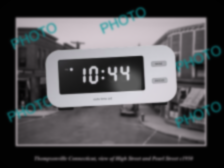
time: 10:44
